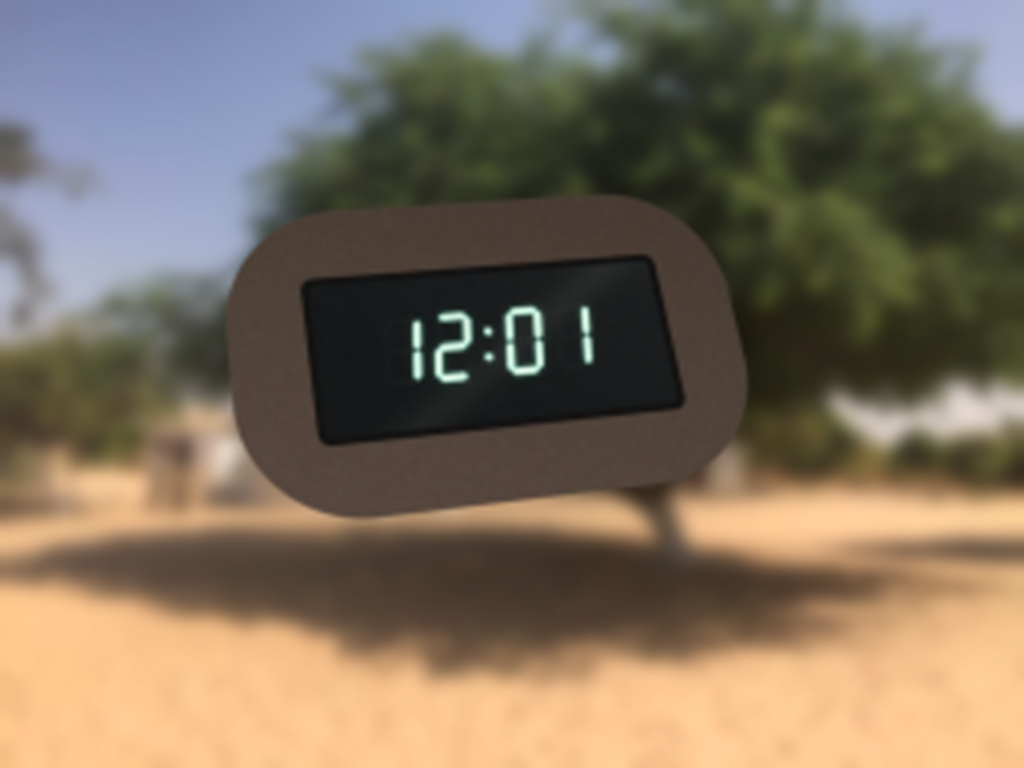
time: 12:01
